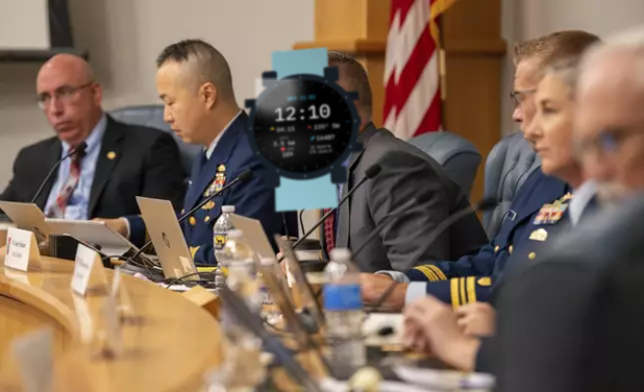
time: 12:10
